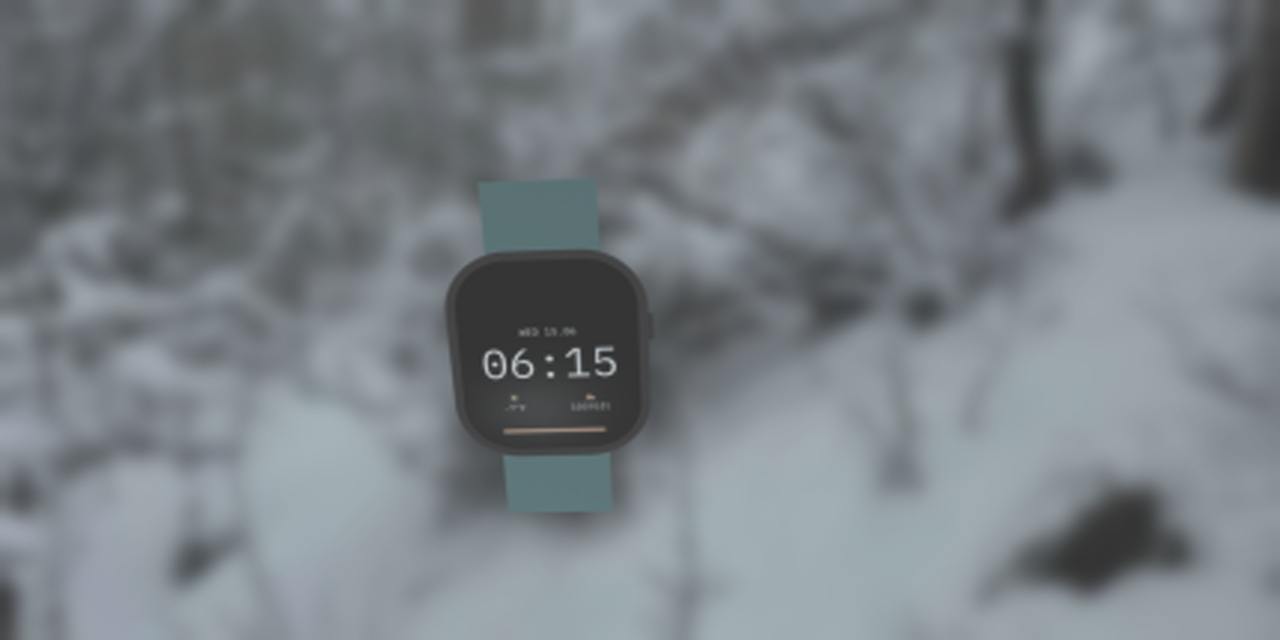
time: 6:15
